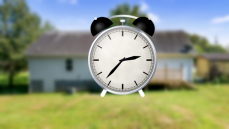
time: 2:37
